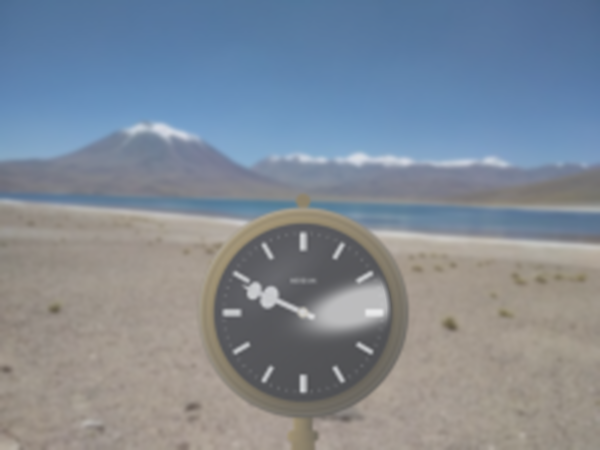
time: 9:49
